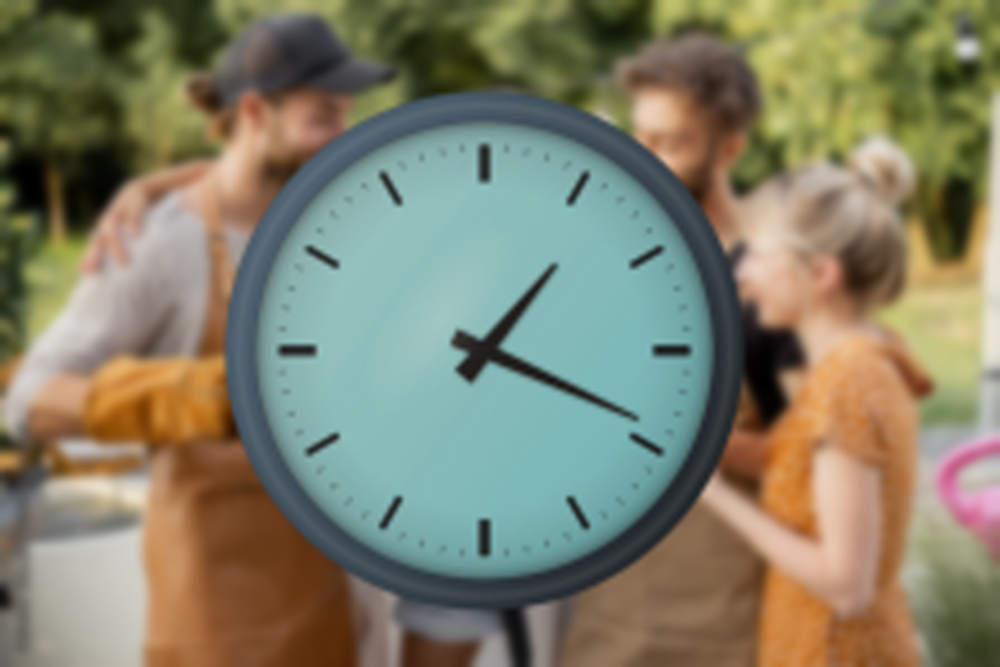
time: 1:19
